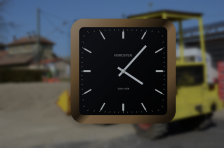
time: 4:07
